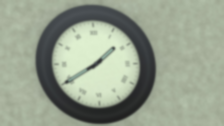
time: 1:40
